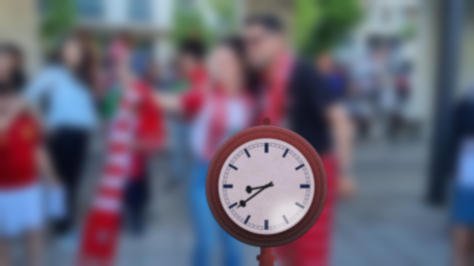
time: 8:39
